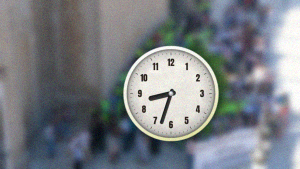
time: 8:33
